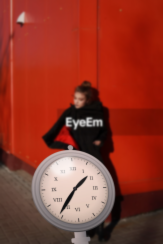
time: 1:36
